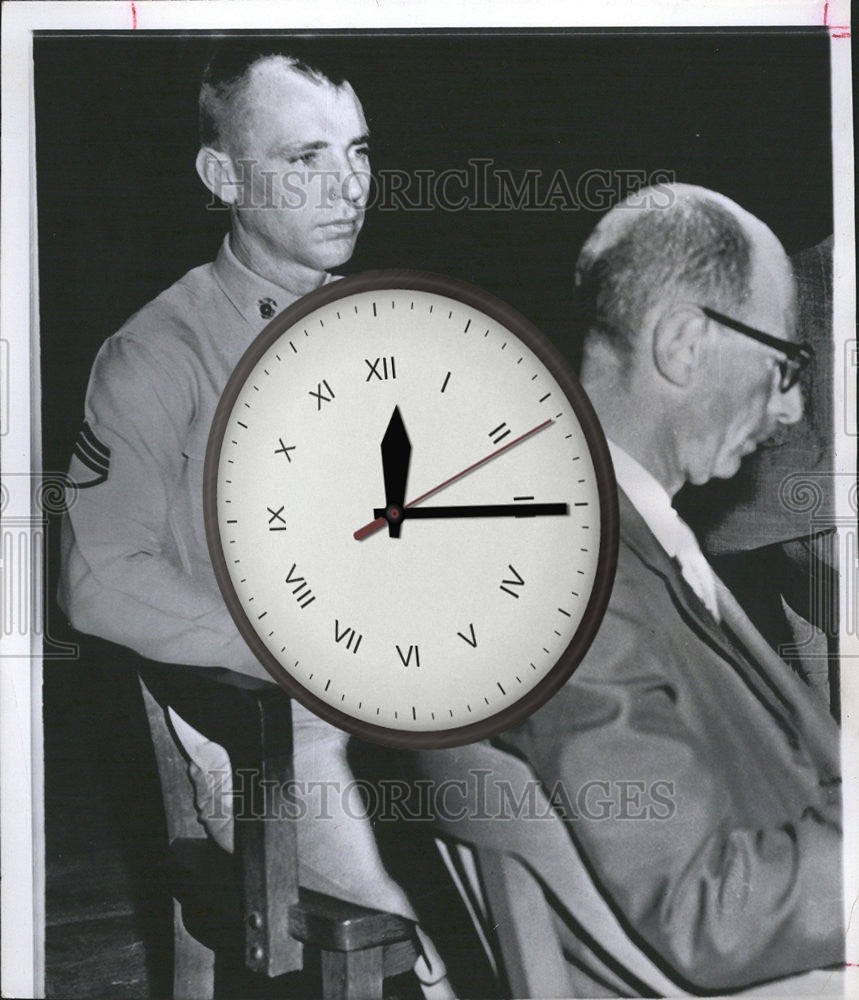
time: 12:15:11
